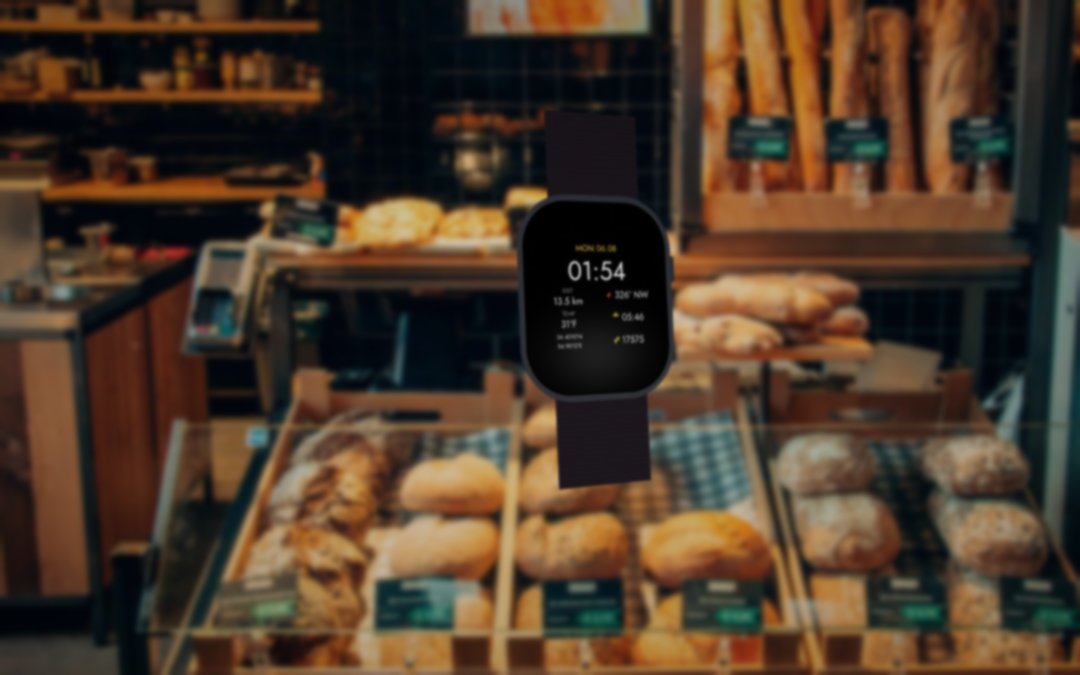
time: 1:54
